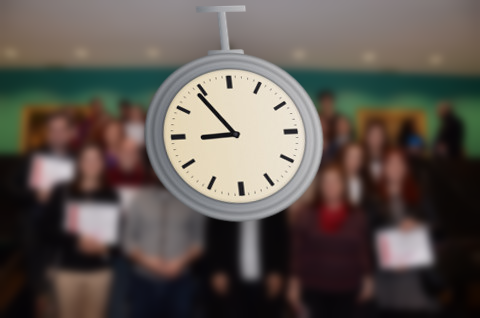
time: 8:54
